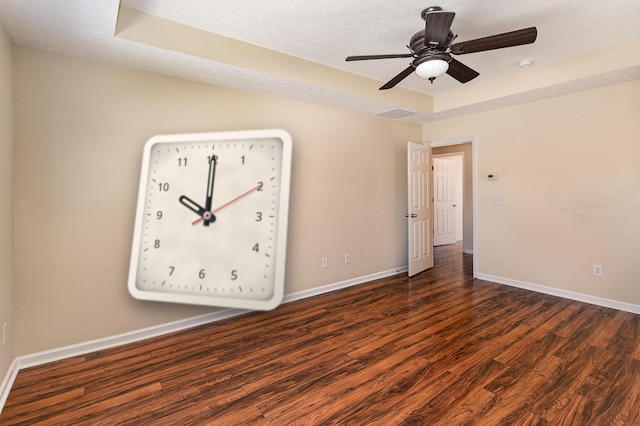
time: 10:00:10
